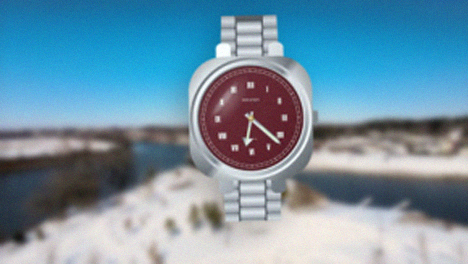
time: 6:22
